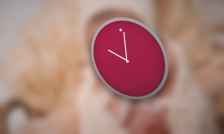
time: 10:01
